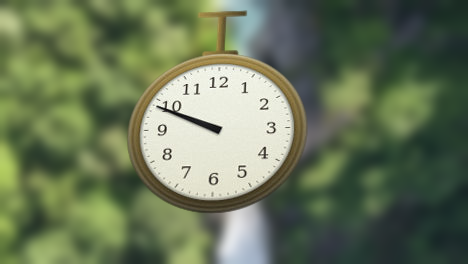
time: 9:49
